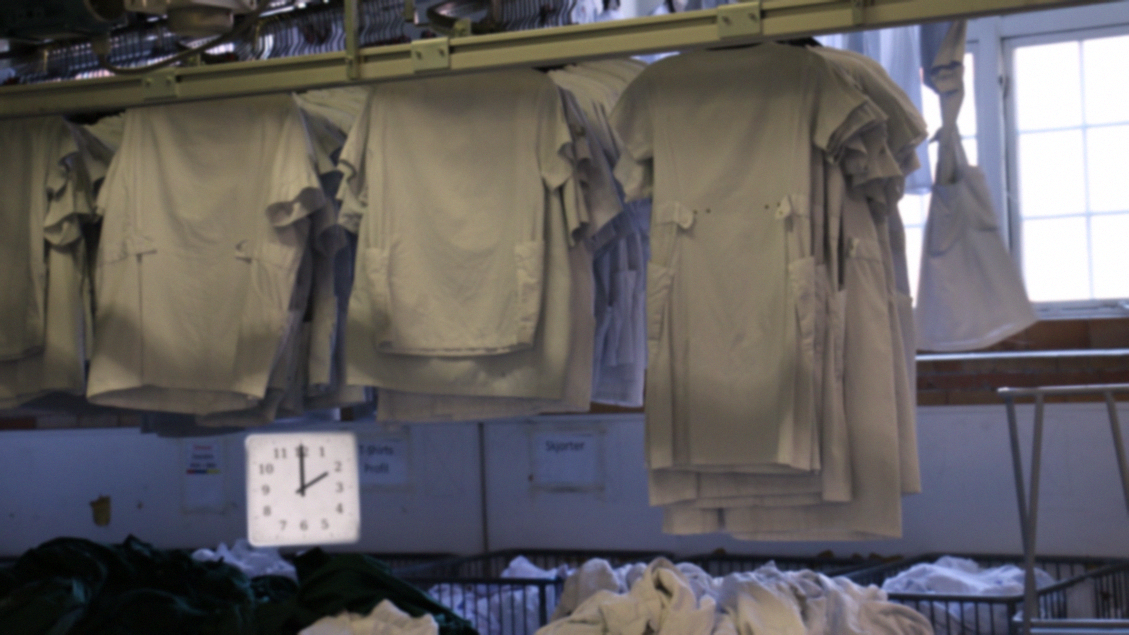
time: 2:00
